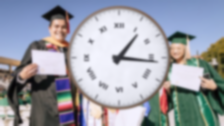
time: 1:16
